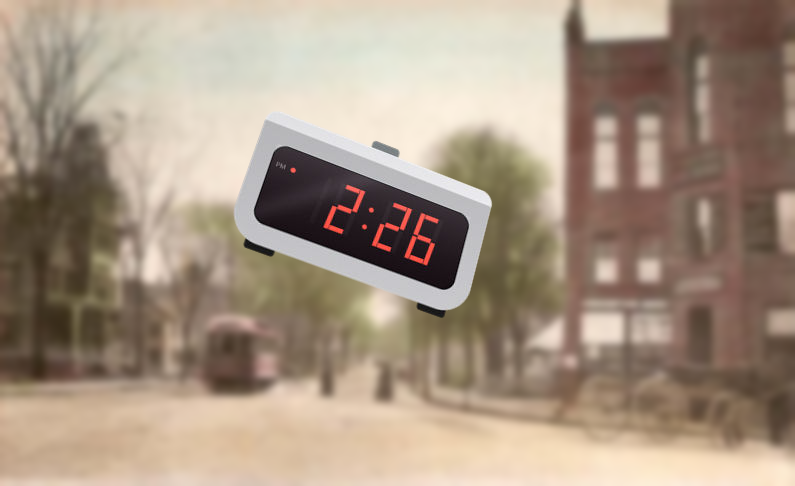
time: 2:26
